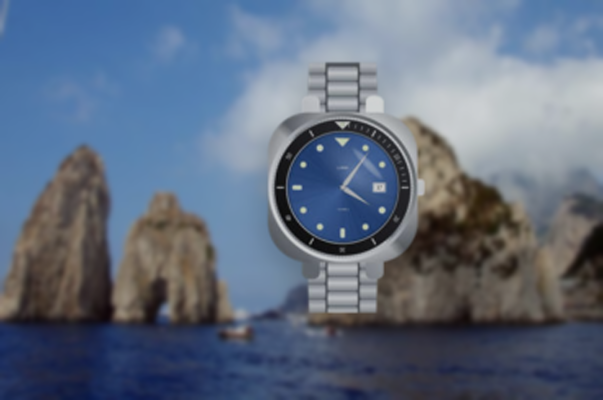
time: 4:06
